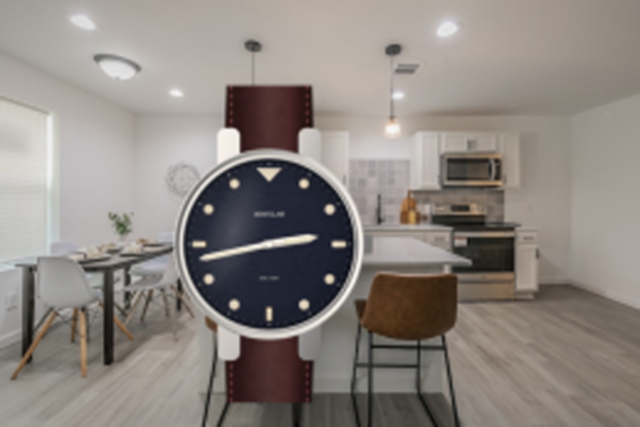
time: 2:43
